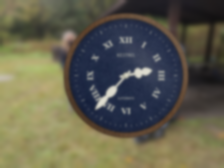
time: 2:37
